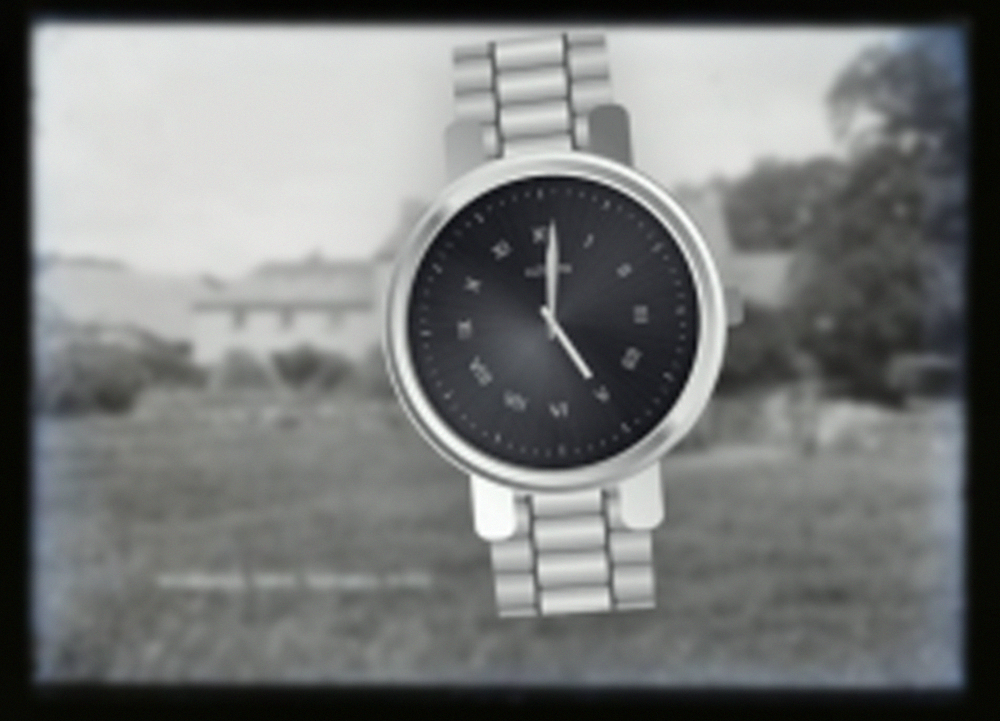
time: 5:01
